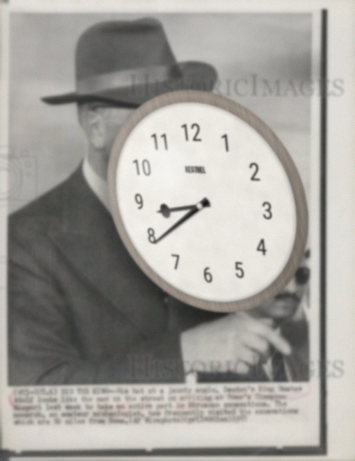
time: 8:39
